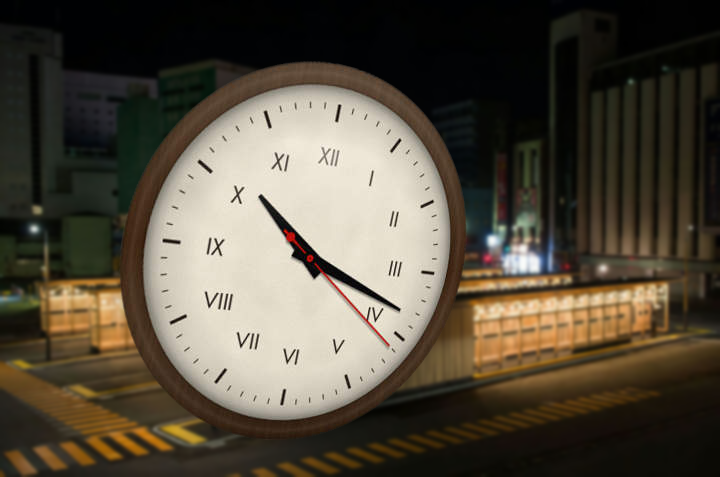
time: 10:18:21
